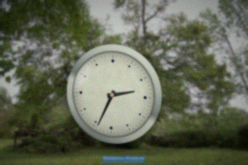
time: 2:34
